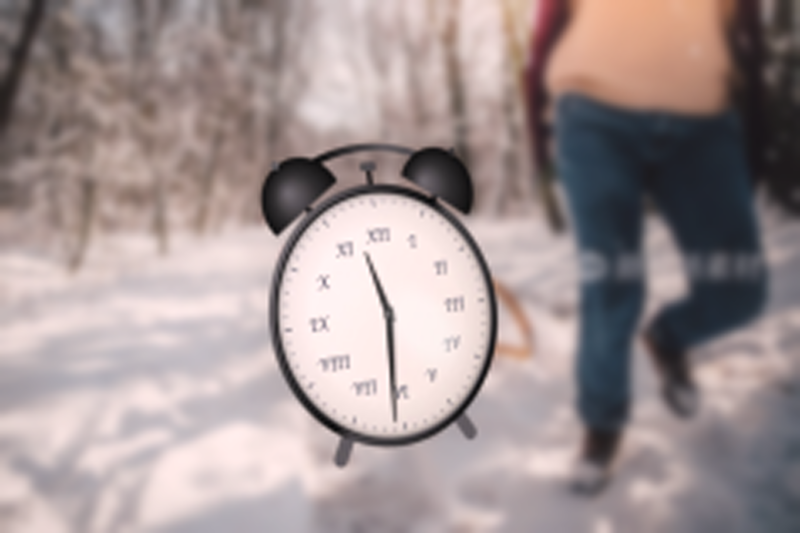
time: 11:31
